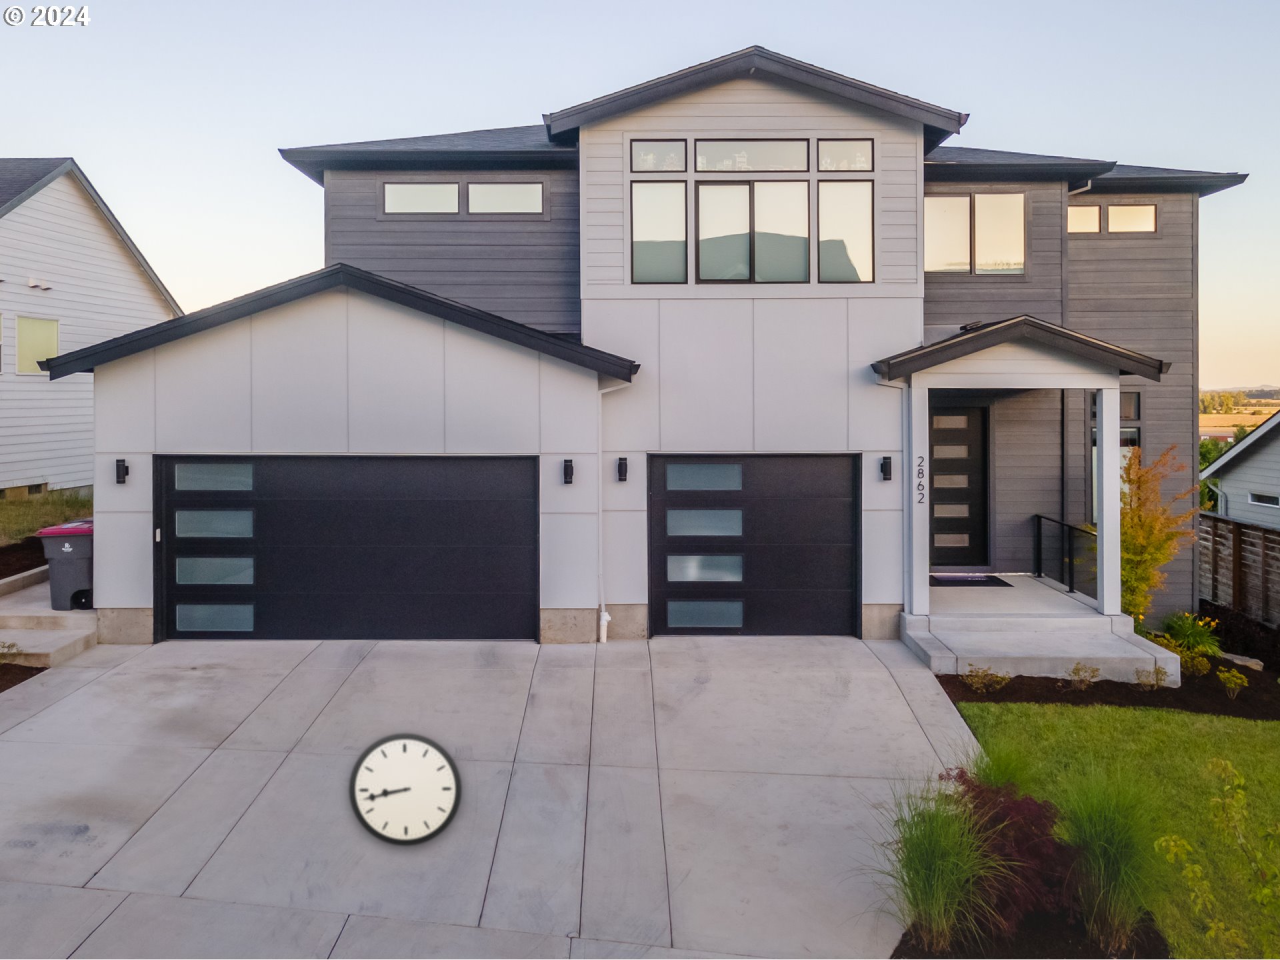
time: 8:43
